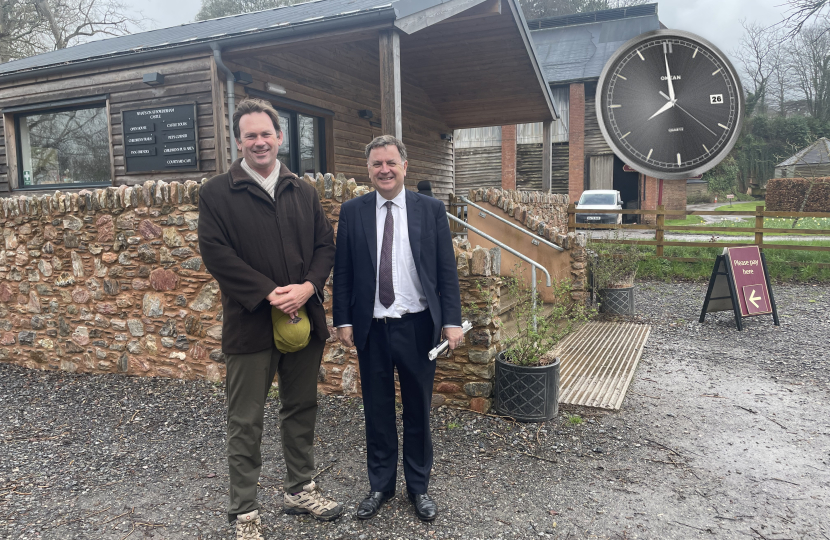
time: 7:59:22
